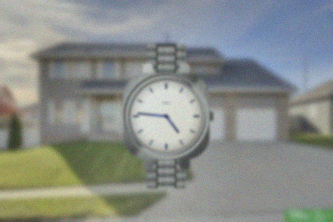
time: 4:46
